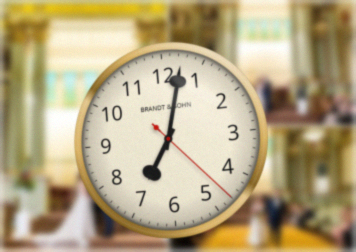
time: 7:02:23
